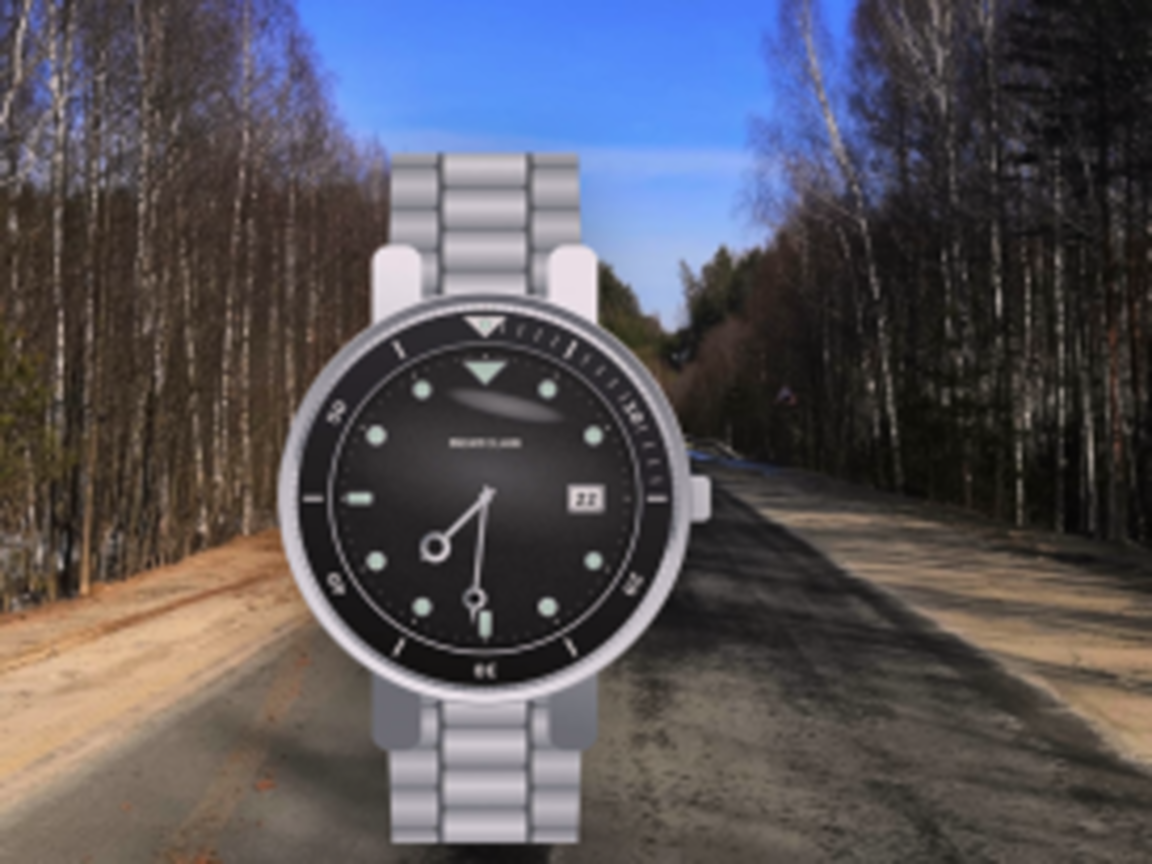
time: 7:31
